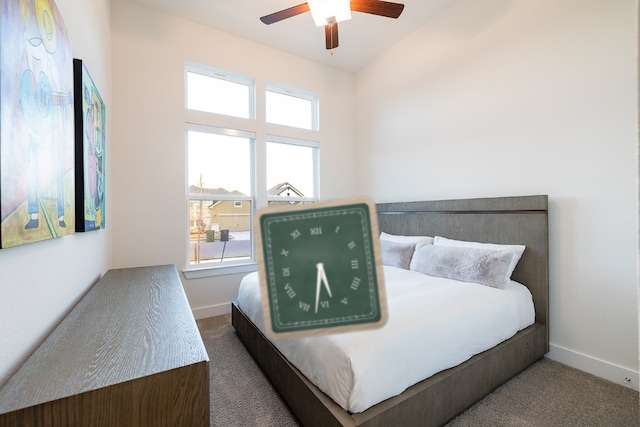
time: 5:32
